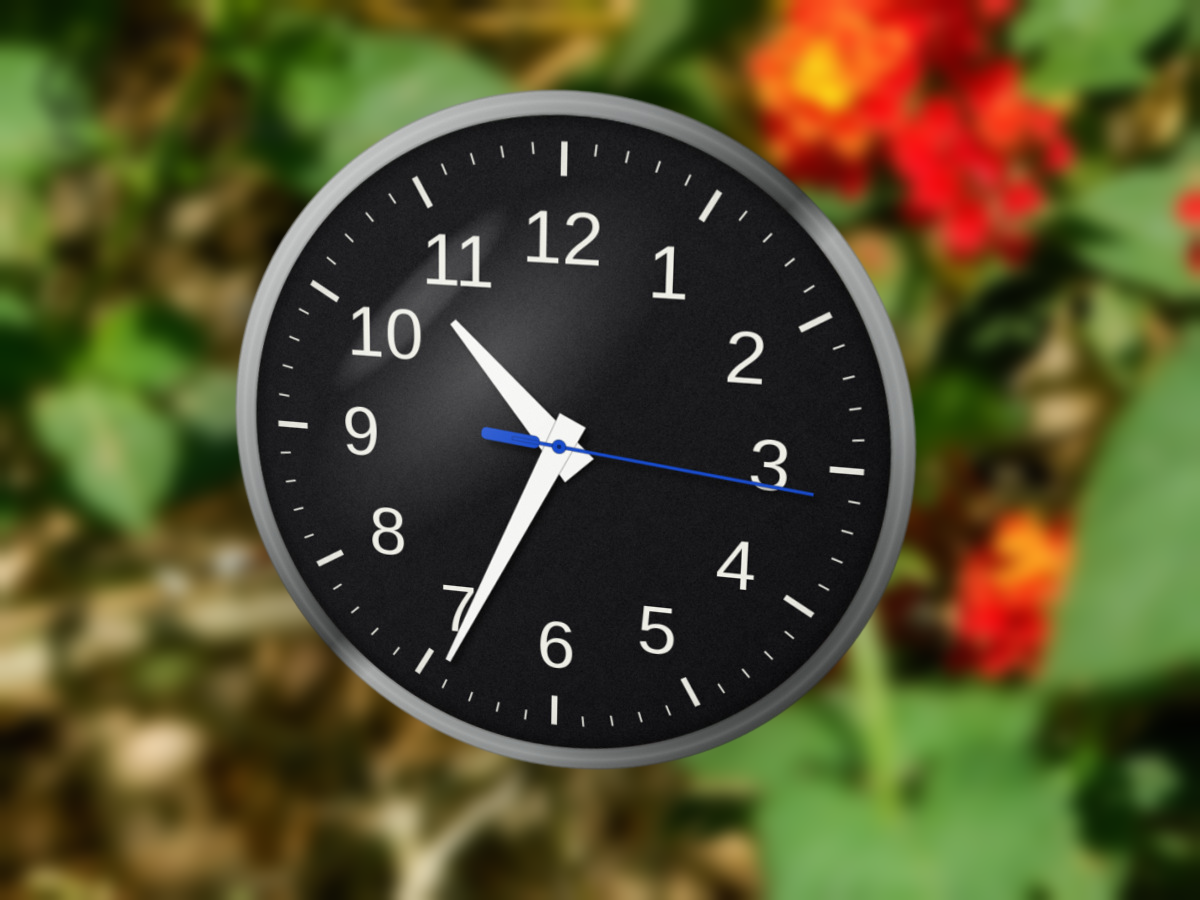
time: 10:34:16
